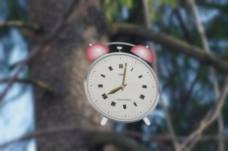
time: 8:02
